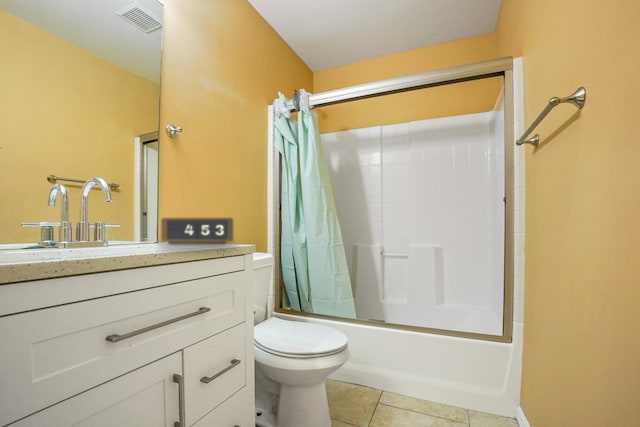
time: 4:53
